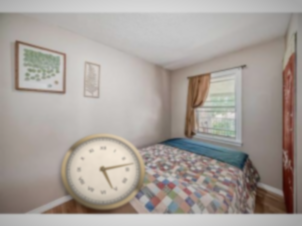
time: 5:13
